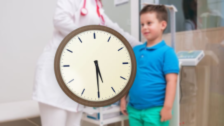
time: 5:30
